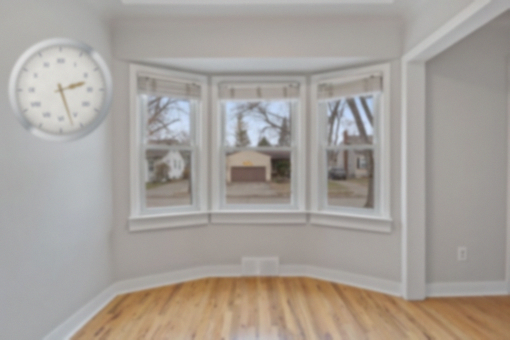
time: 2:27
